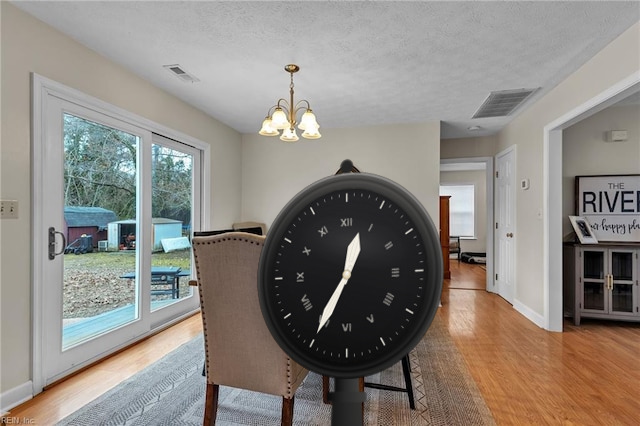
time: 12:35
